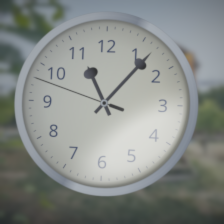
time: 11:06:48
